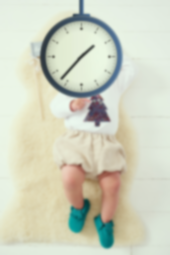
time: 1:37
